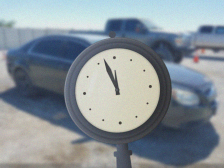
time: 11:57
